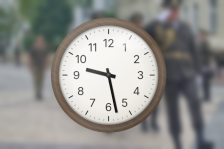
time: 9:28
